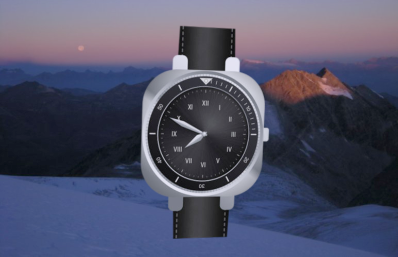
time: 7:49
